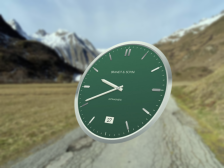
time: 9:41
